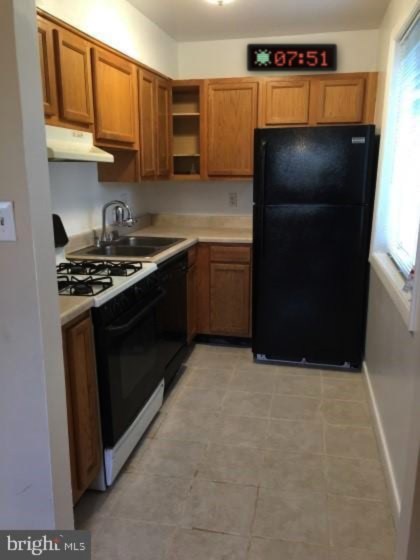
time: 7:51
